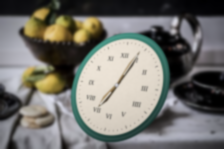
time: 7:04
